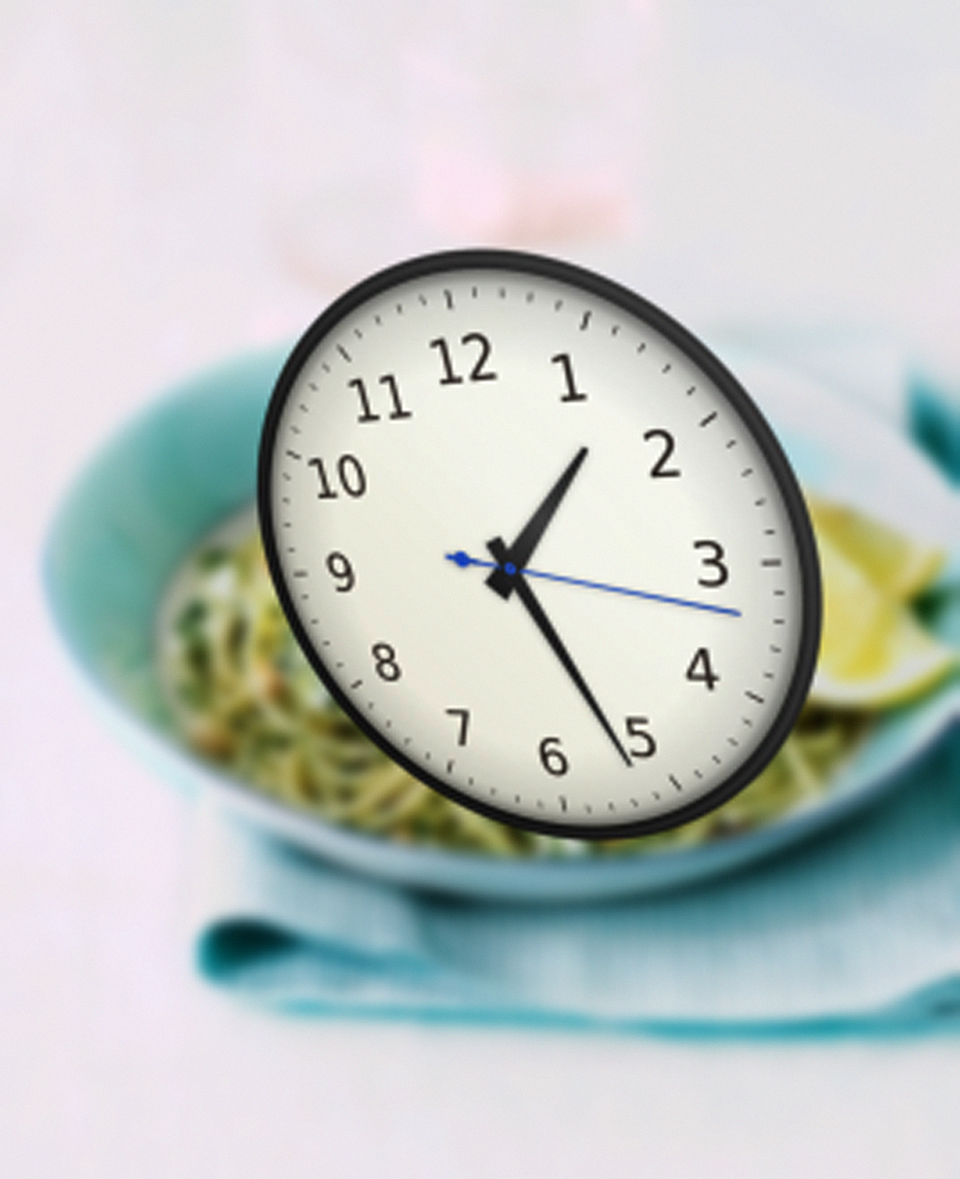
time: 1:26:17
